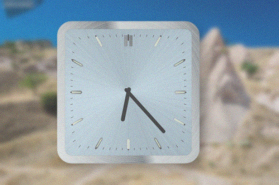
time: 6:23
